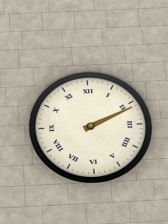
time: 2:11
